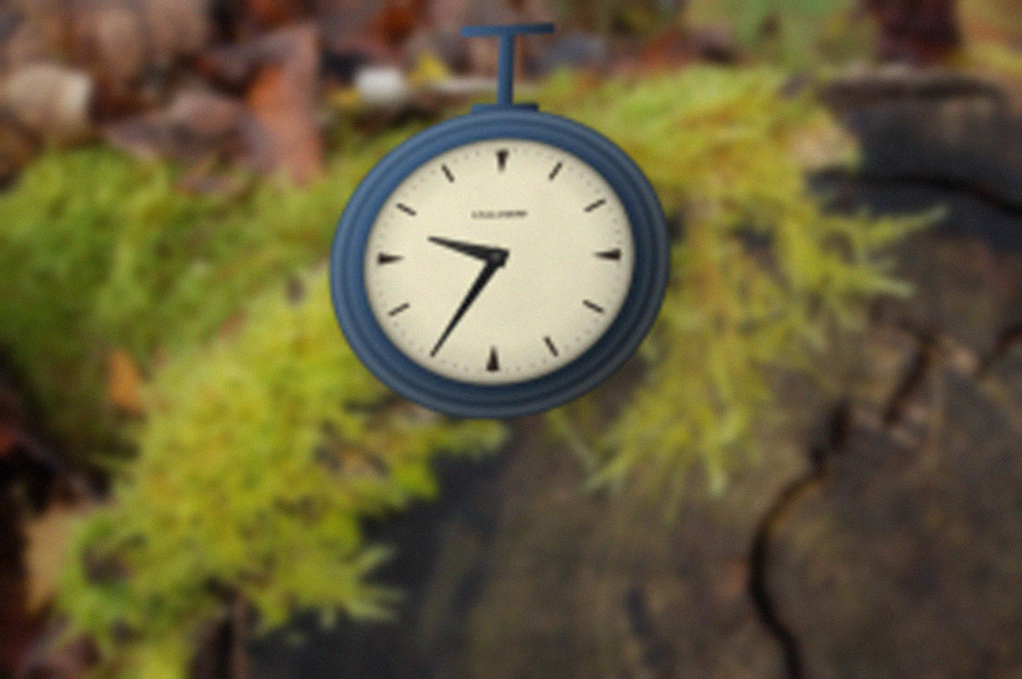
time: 9:35
